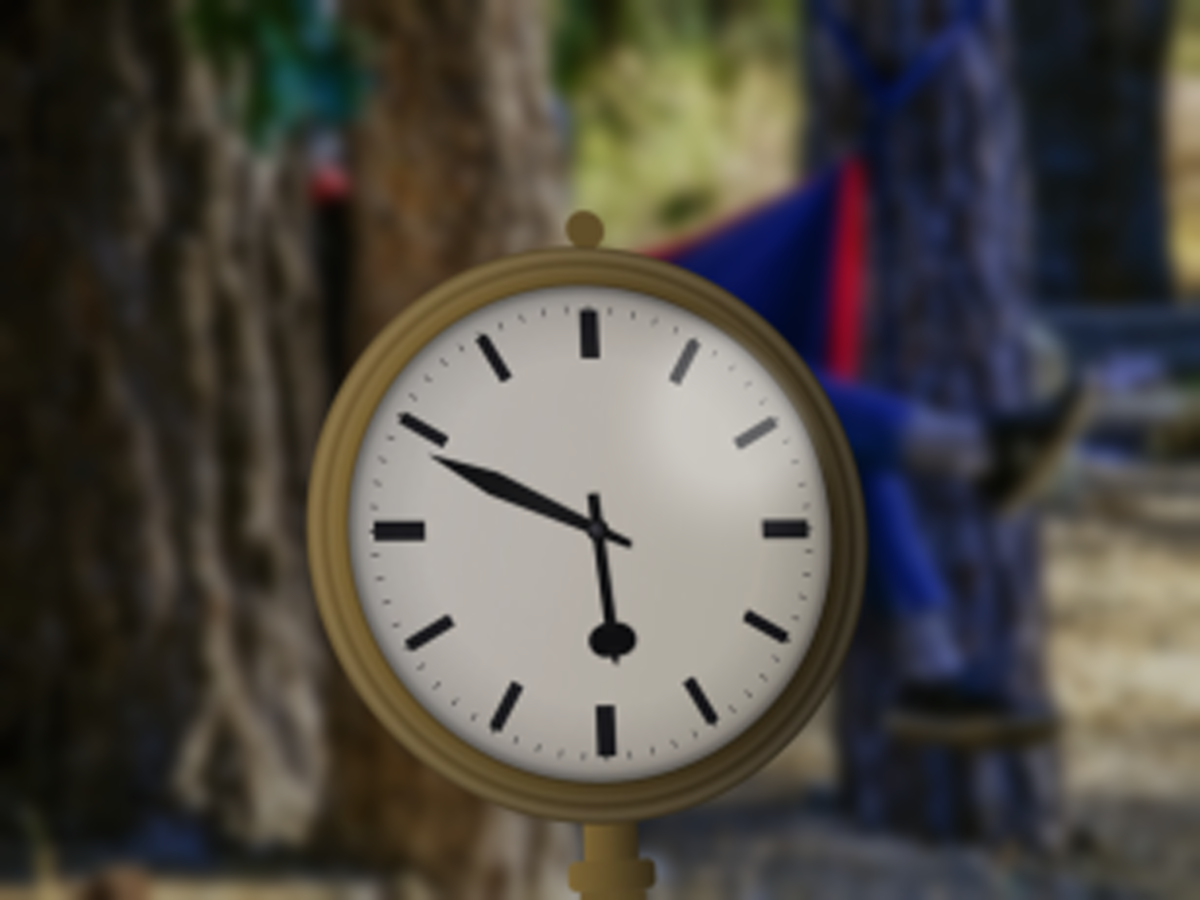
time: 5:49
